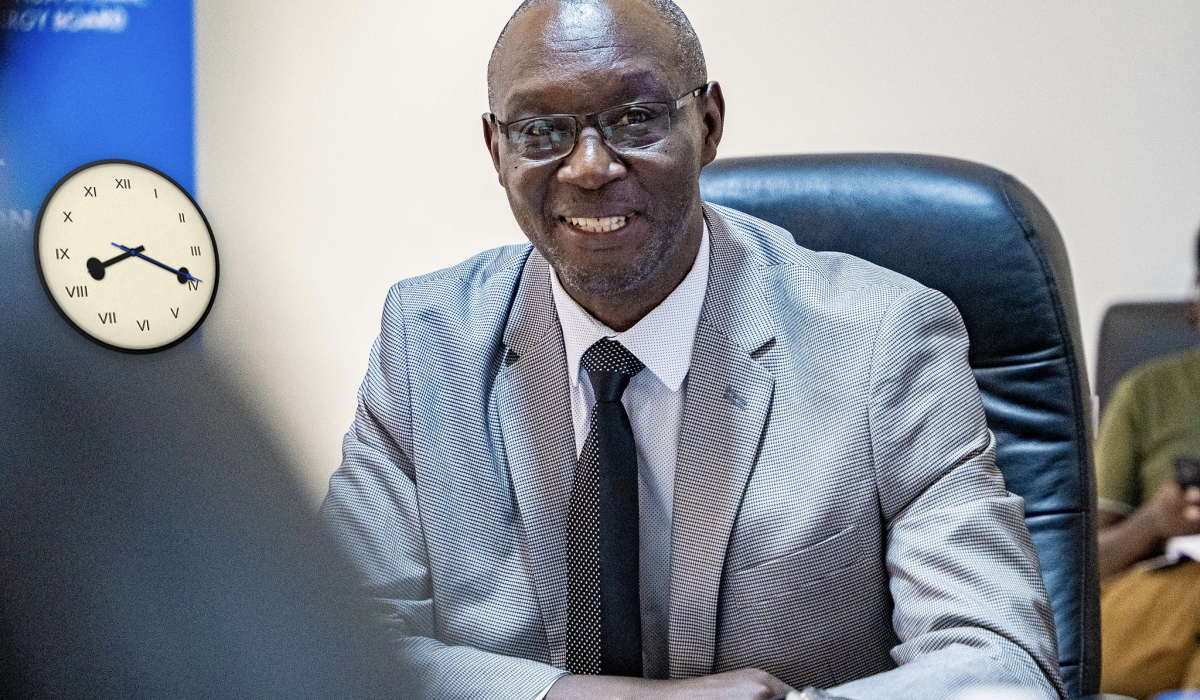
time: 8:19:19
